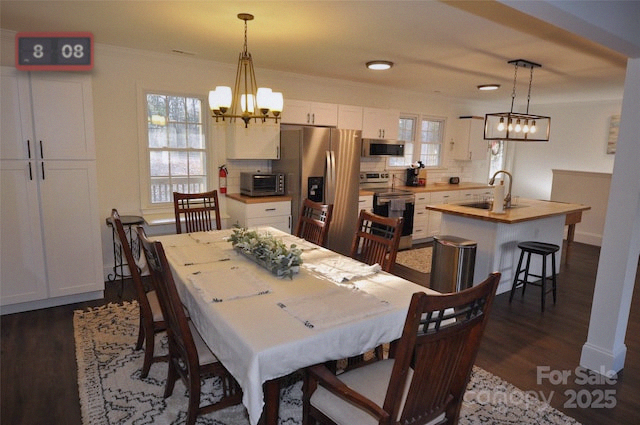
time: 8:08
